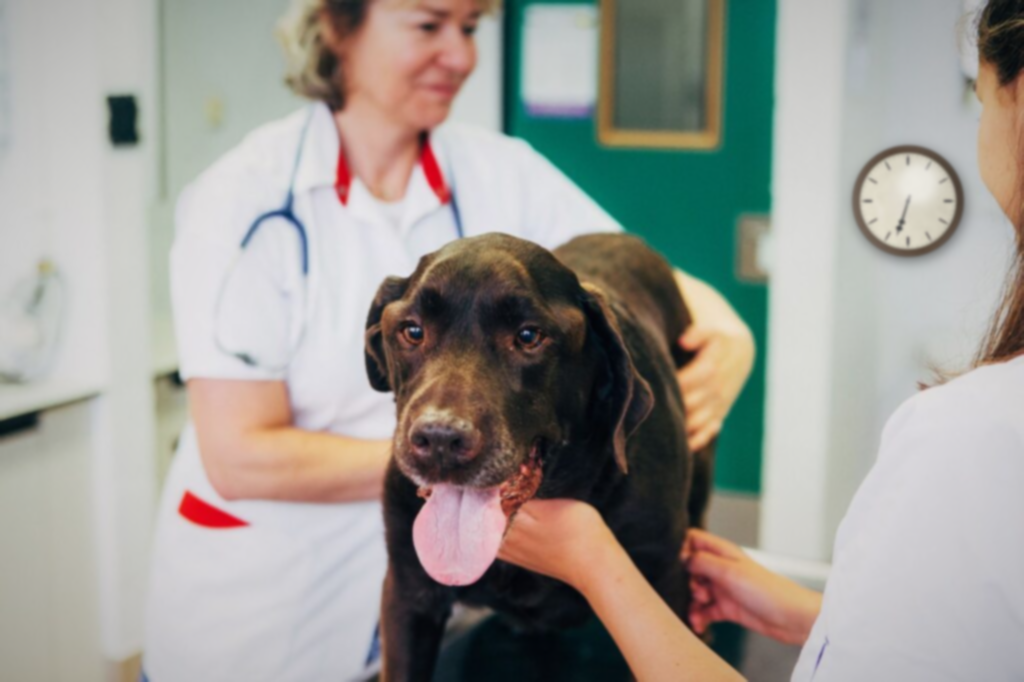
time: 6:33
